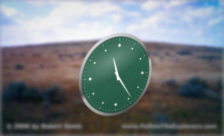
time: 11:24
